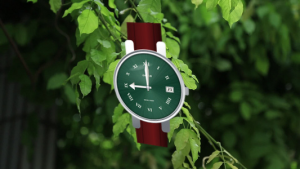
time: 9:00
